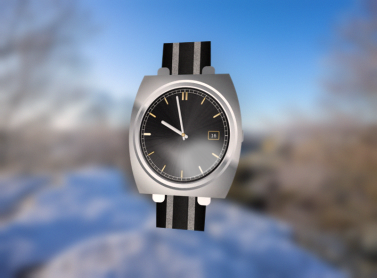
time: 9:58
